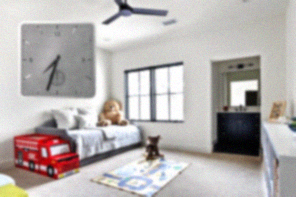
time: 7:33
